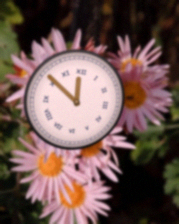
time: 11:51
